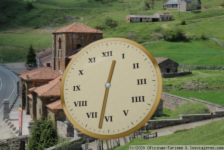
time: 12:32
